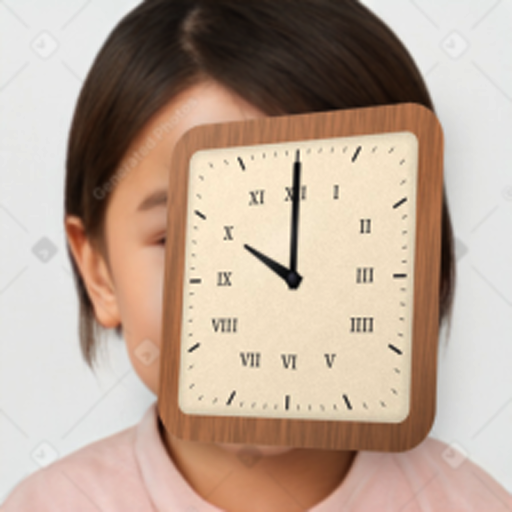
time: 10:00
